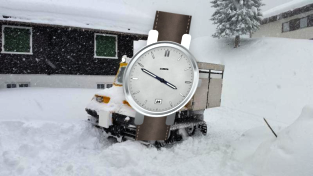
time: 3:49
